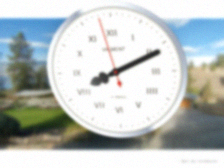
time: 8:10:58
